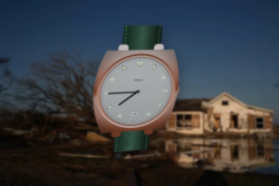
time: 7:45
